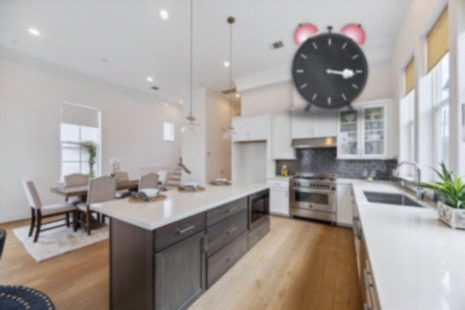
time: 3:16
